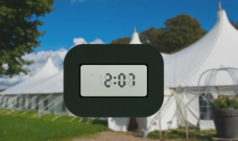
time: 2:07
